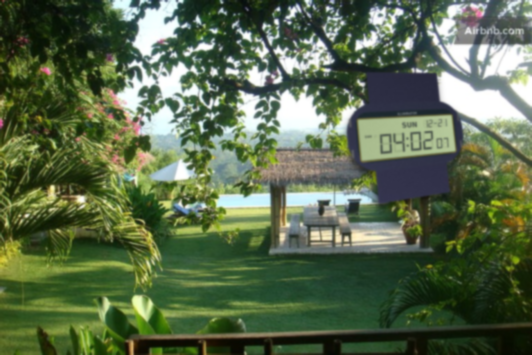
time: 4:02
